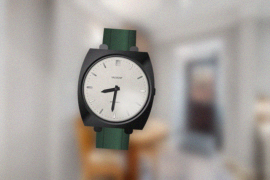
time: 8:31
